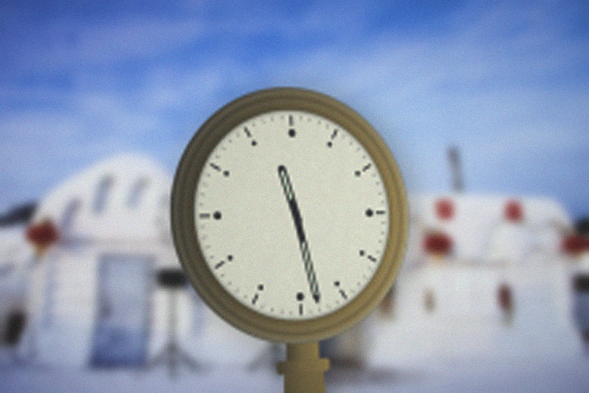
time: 11:28
